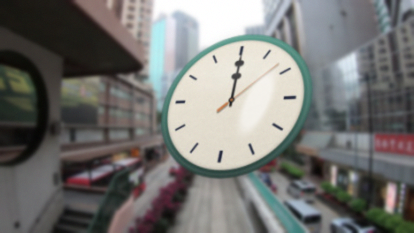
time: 12:00:08
